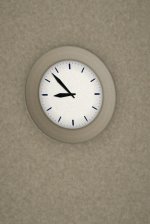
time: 8:53
